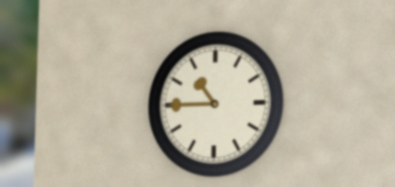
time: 10:45
